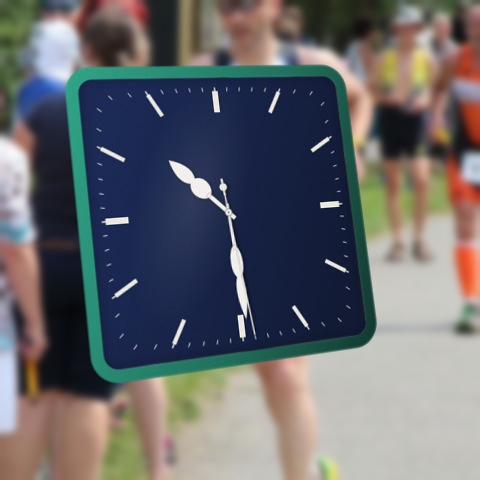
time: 10:29:29
